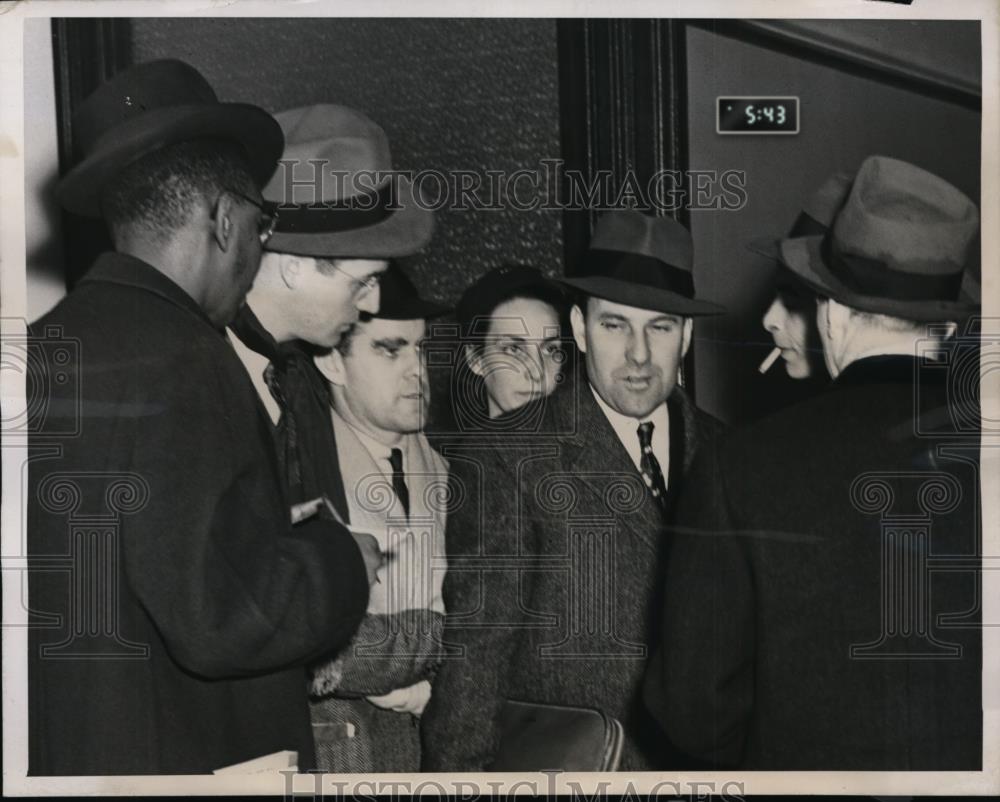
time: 5:43
